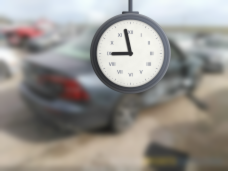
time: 8:58
